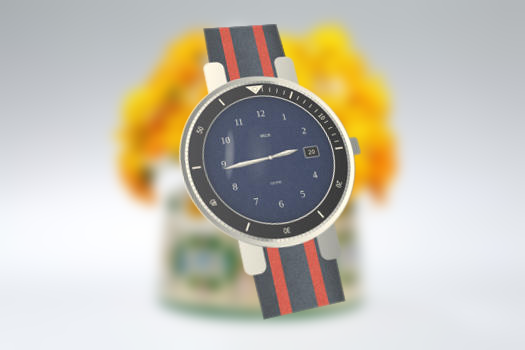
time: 2:44
